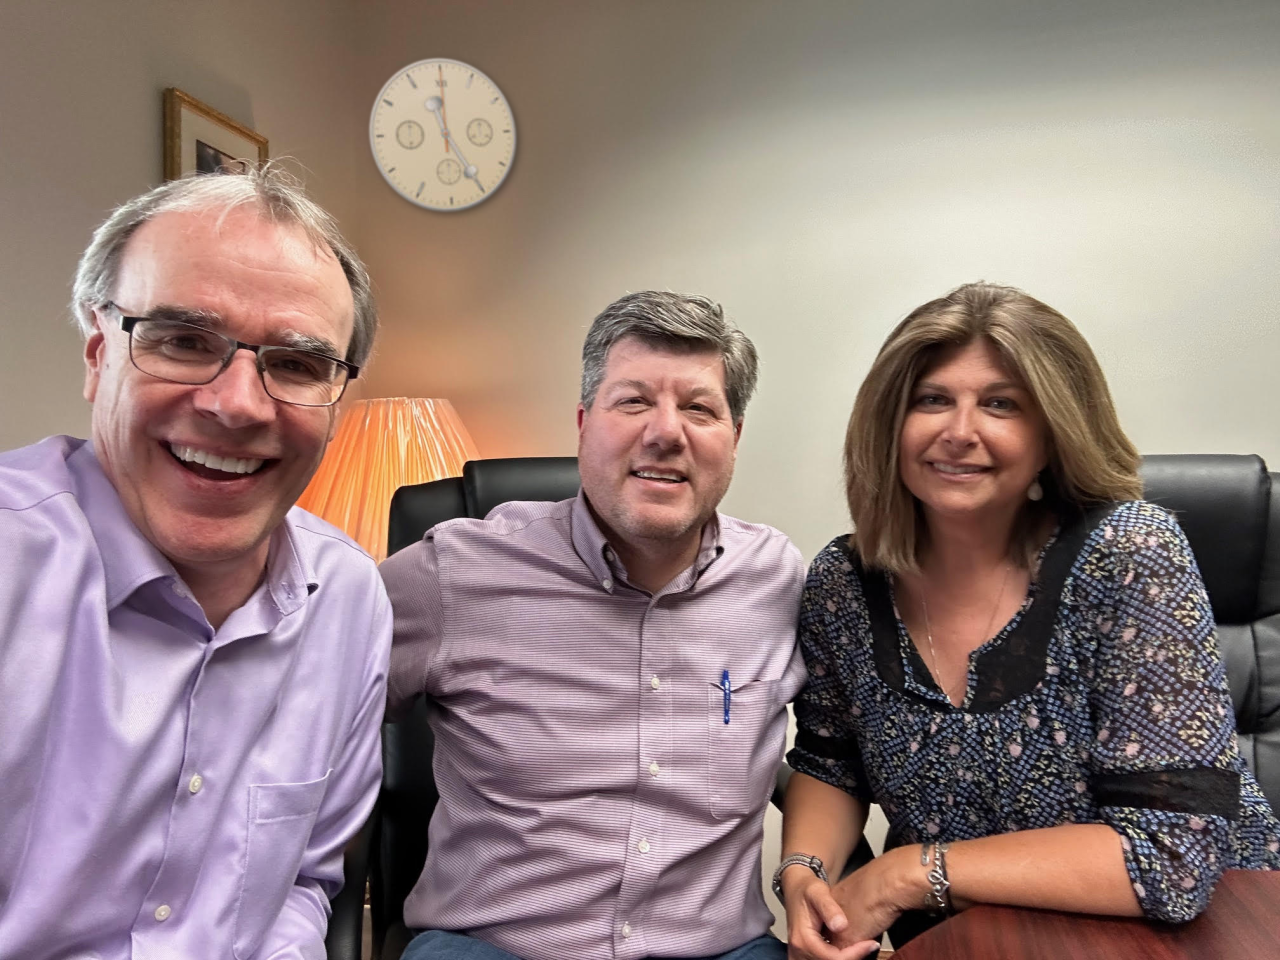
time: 11:25
